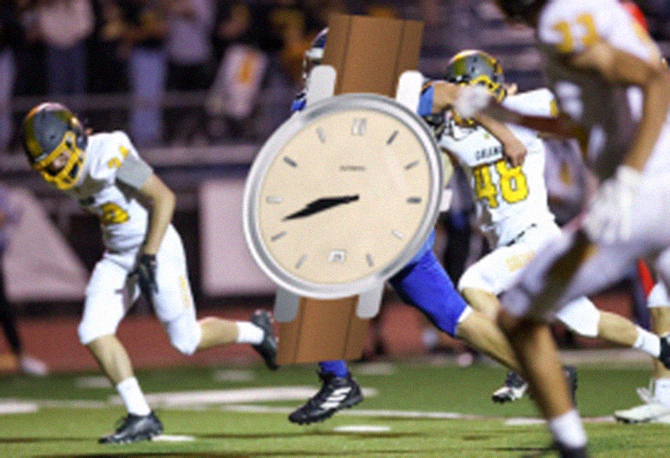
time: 8:42
